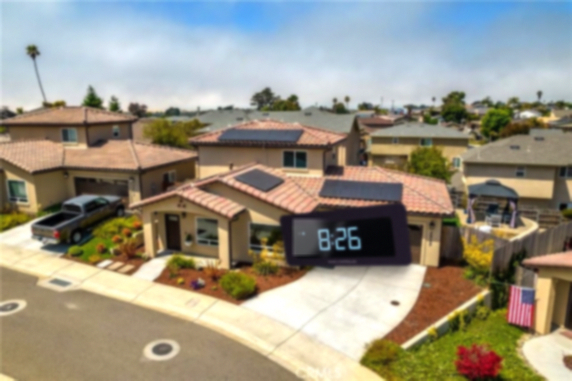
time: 8:26
